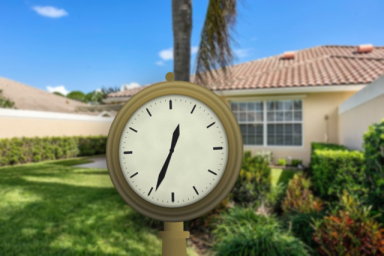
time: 12:34
